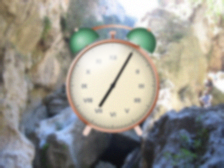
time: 7:05
